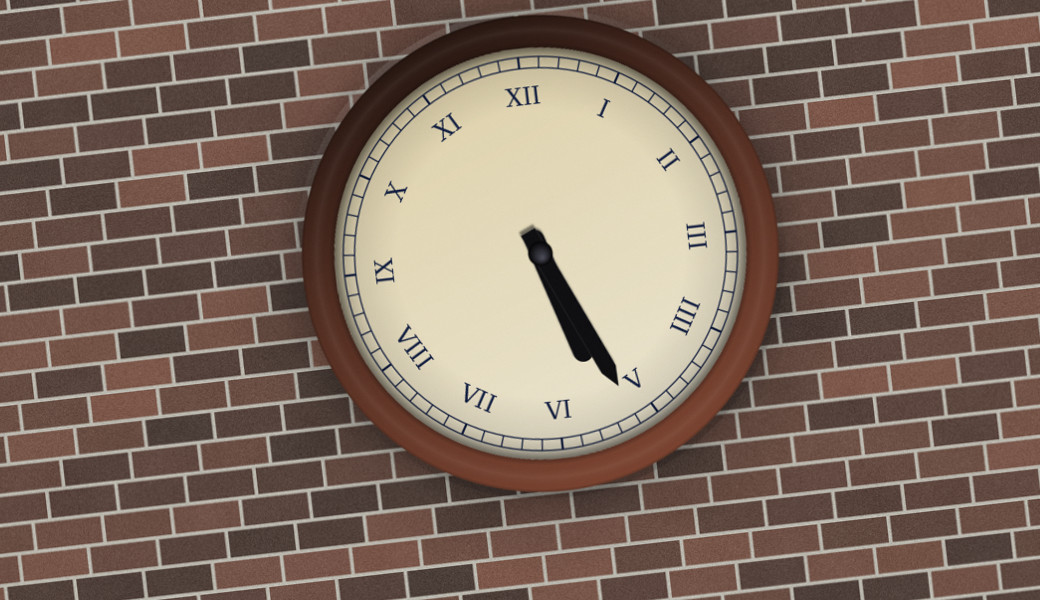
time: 5:26
